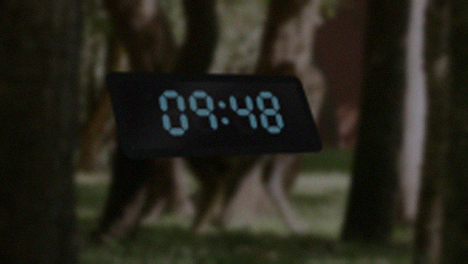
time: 9:48
